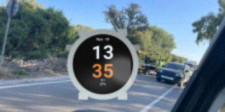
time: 13:35
